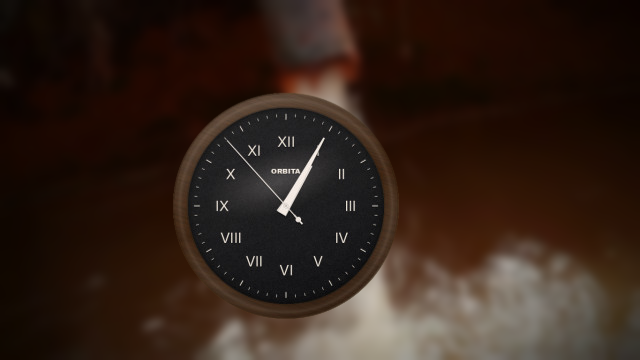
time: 1:04:53
